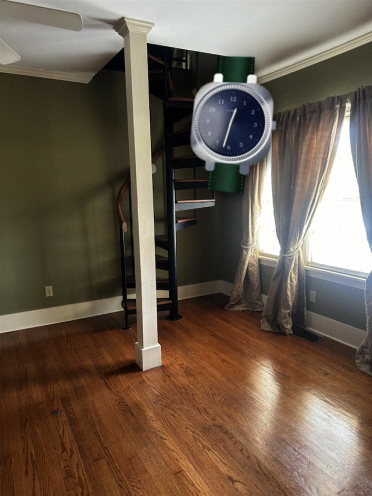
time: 12:32
